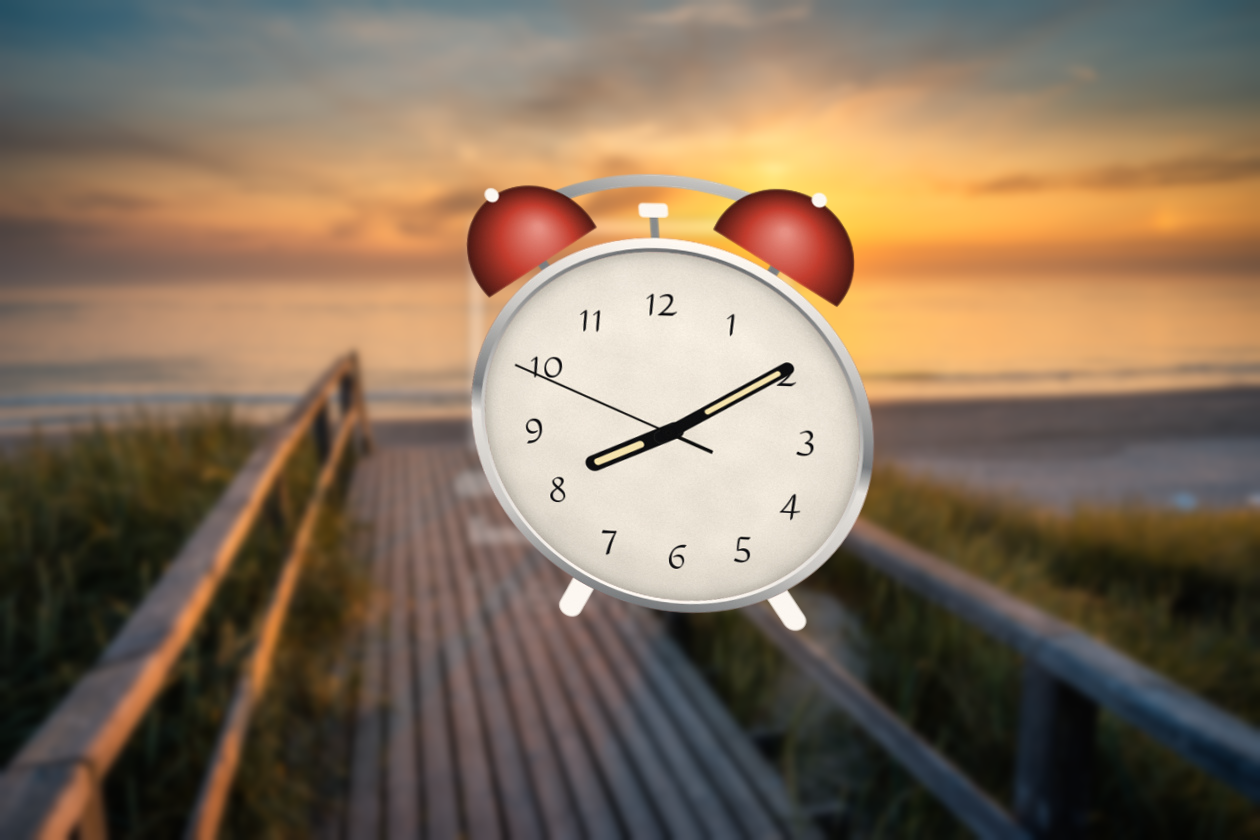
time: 8:09:49
